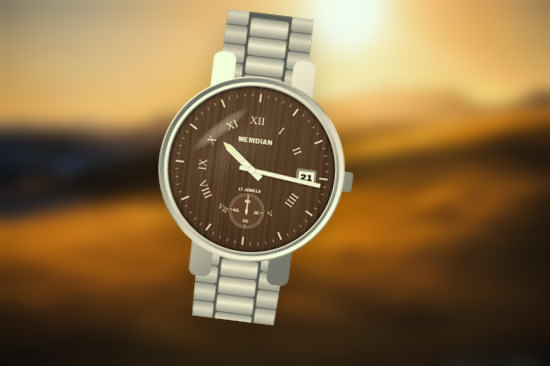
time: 10:16
